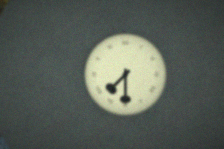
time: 7:30
